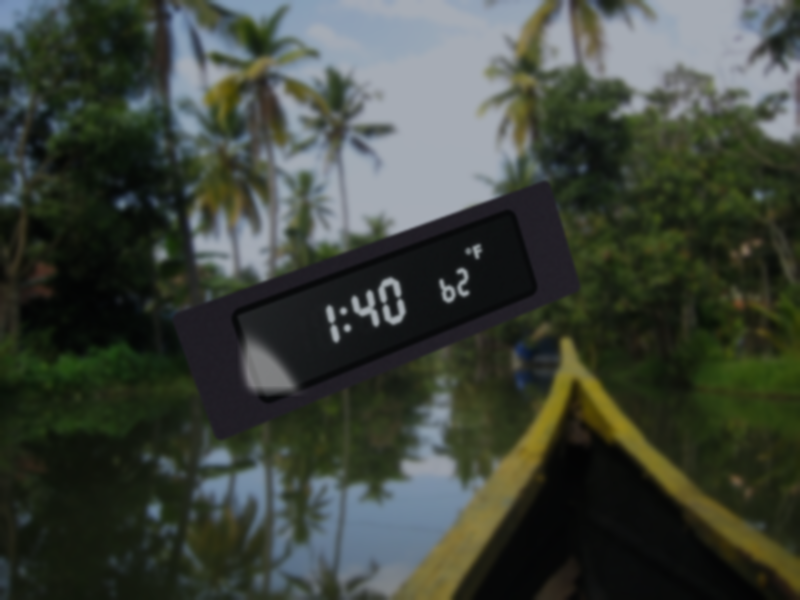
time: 1:40
